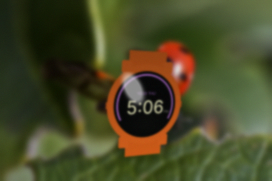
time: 5:06
